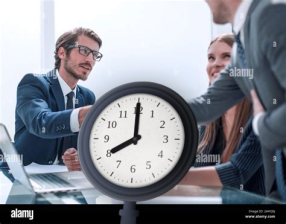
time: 8:00
